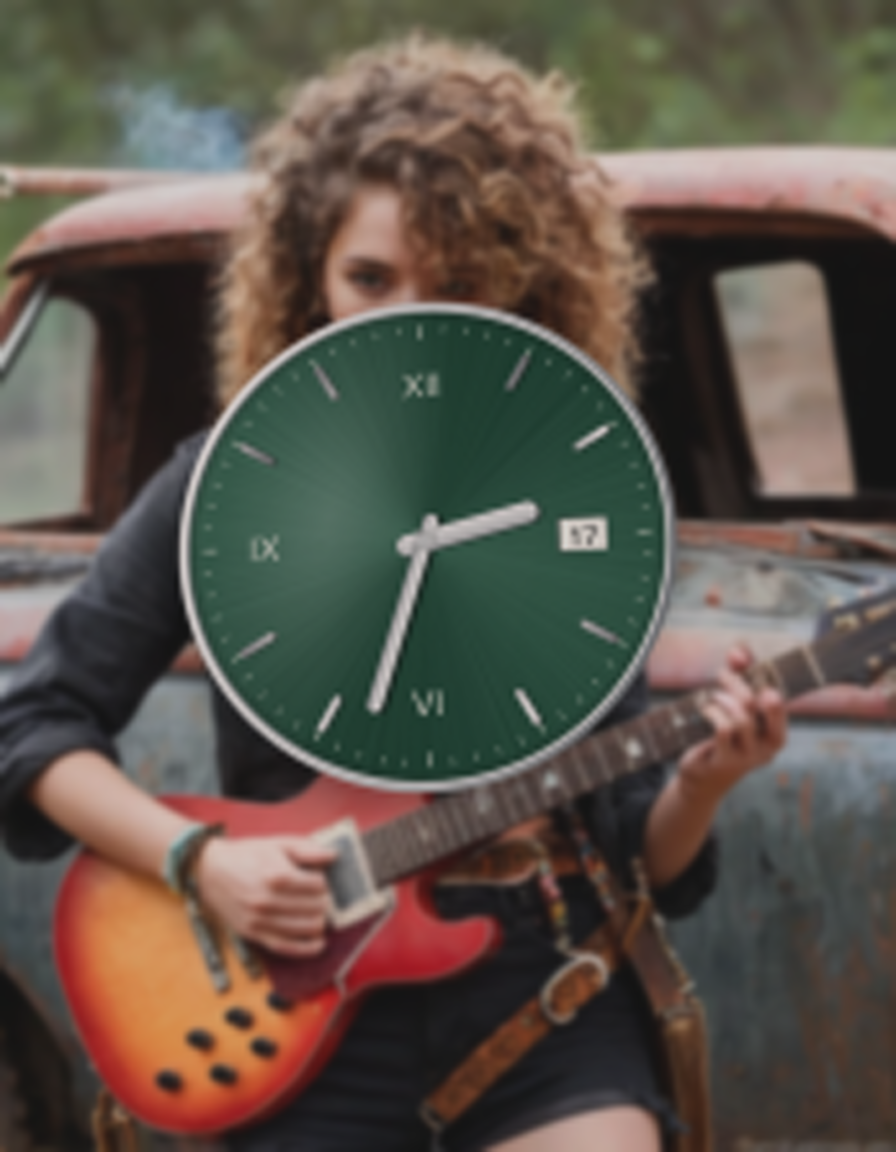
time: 2:33
